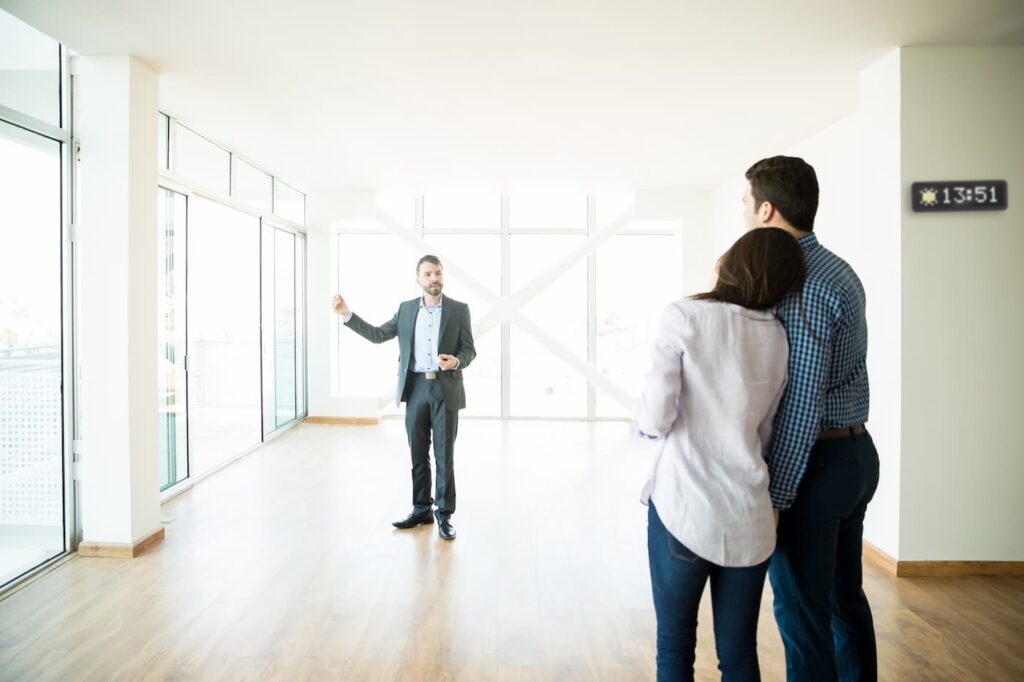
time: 13:51
